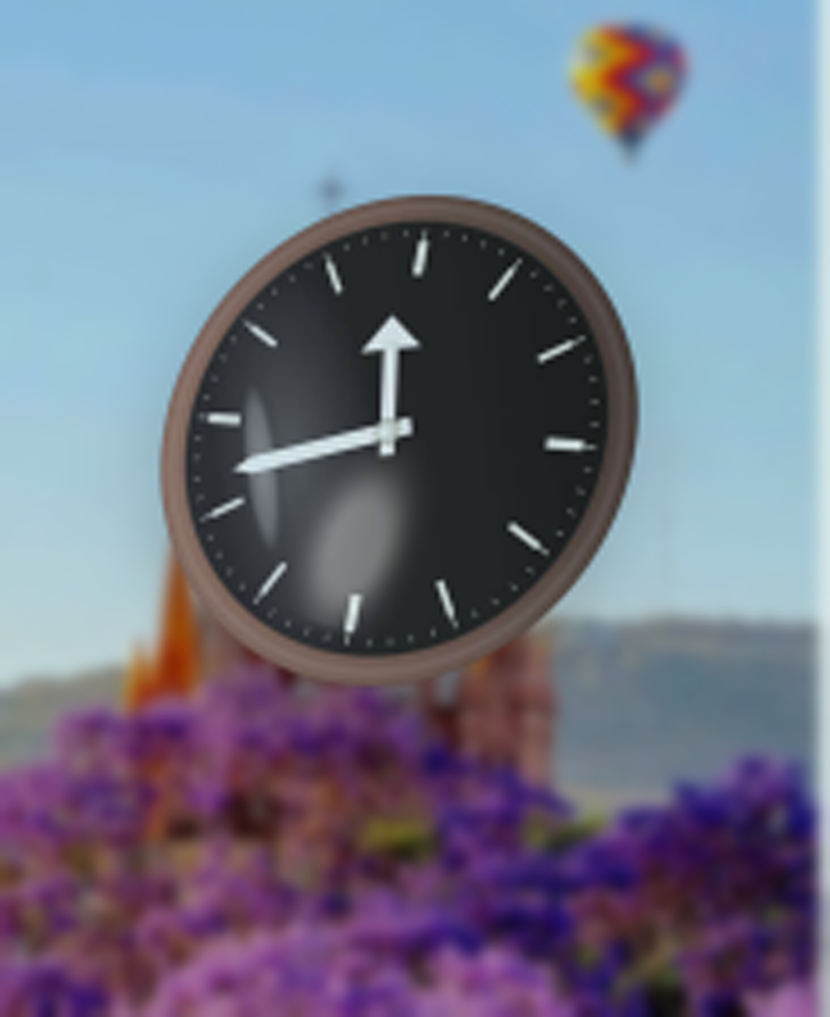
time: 11:42
